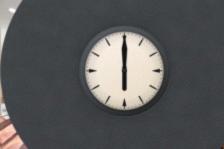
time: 6:00
